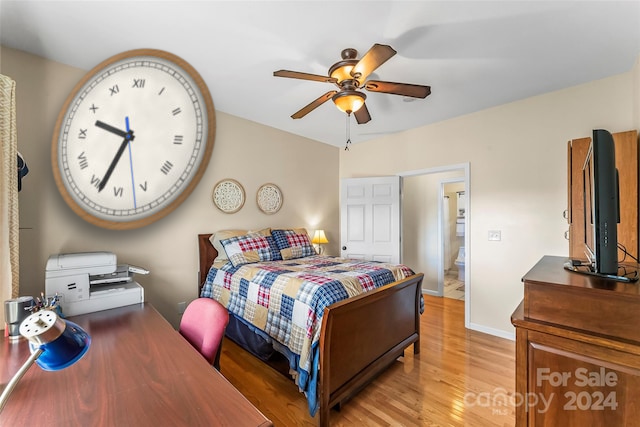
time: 9:33:27
